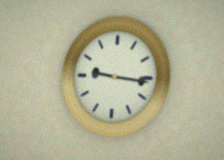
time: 9:16
